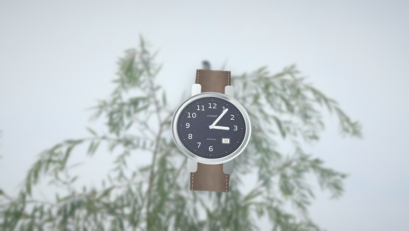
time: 3:06
